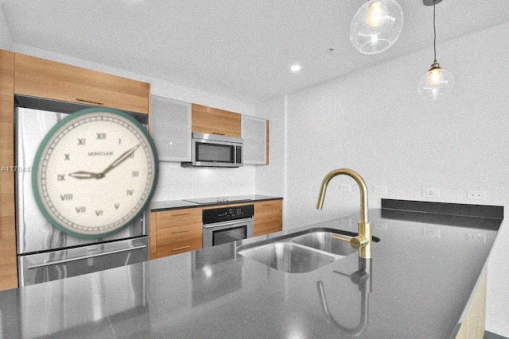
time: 9:09
